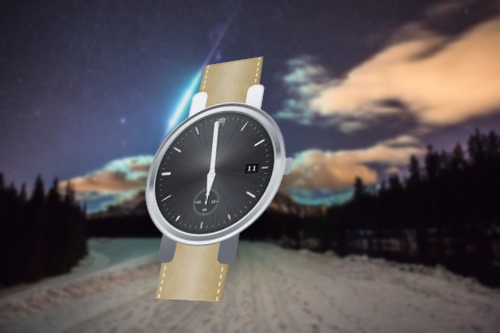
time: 5:59
